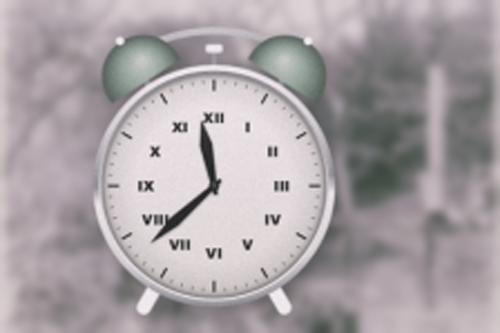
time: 11:38
